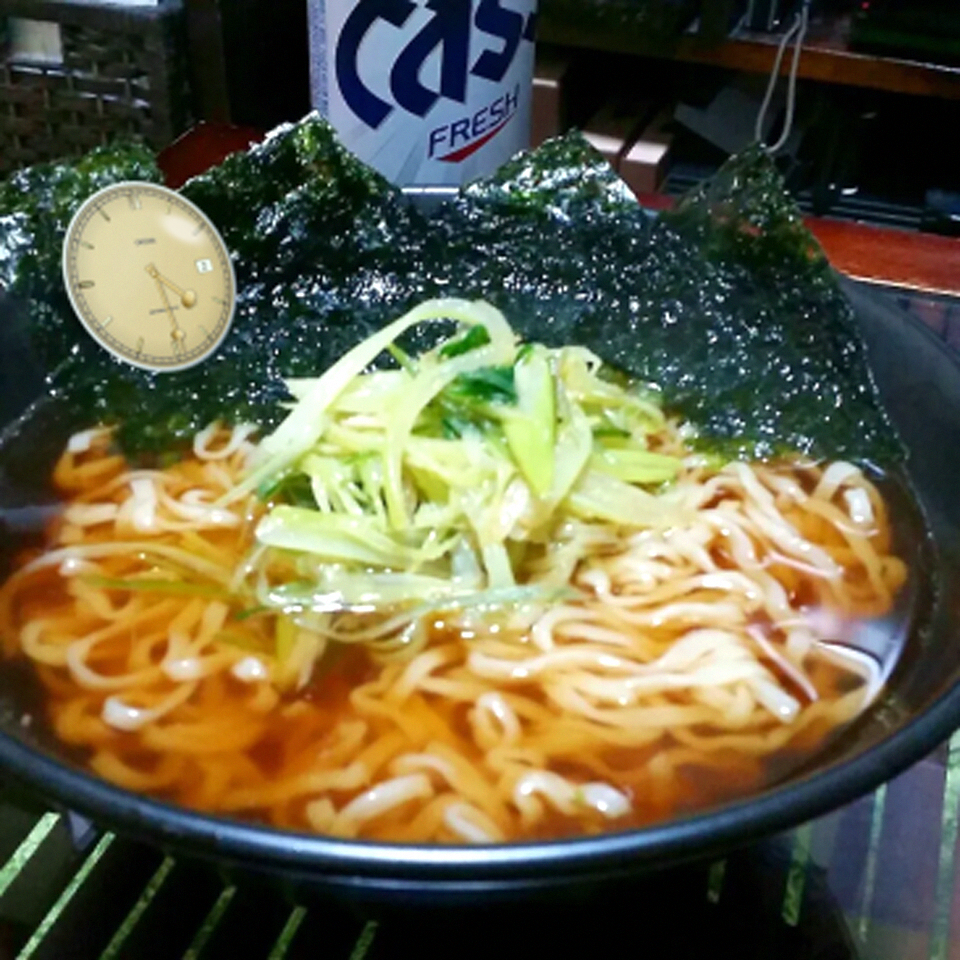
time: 4:29
